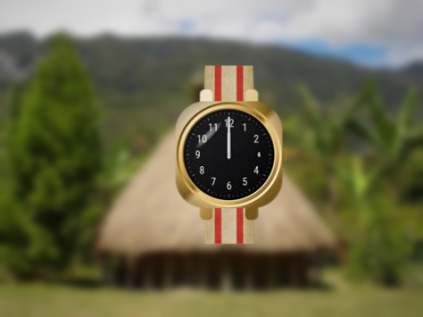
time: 12:00
